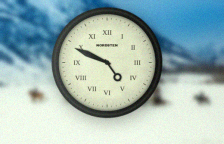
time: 4:49
